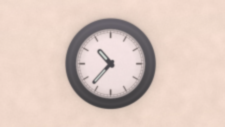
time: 10:37
